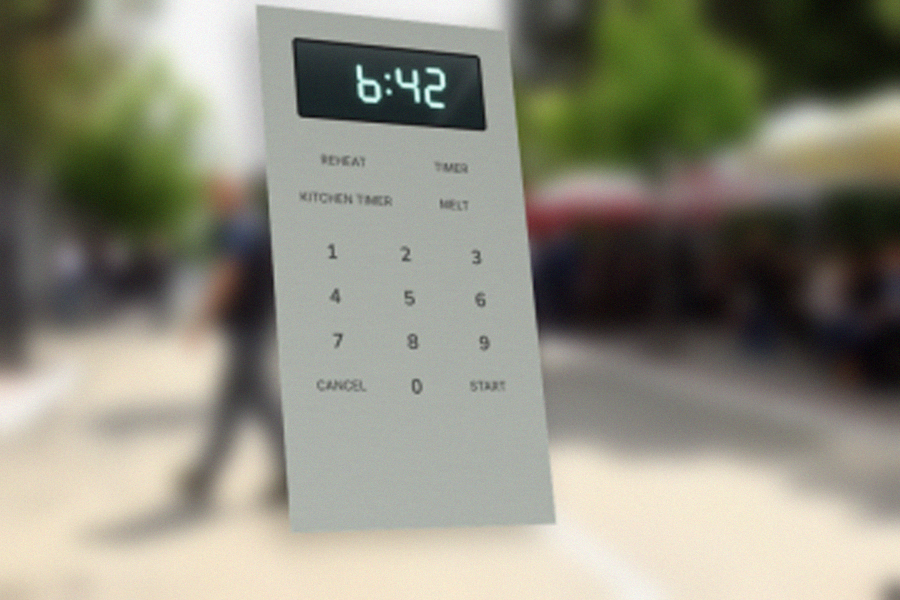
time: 6:42
